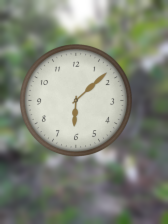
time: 6:08
